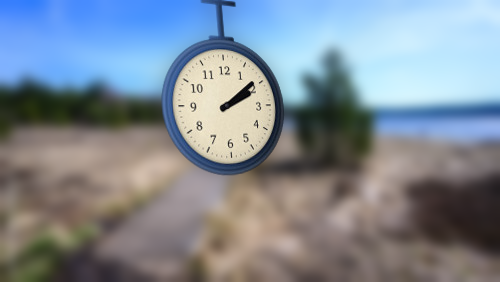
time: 2:09
